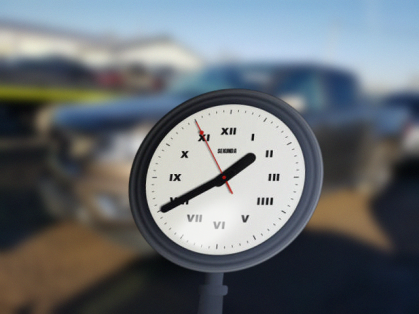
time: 1:39:55
